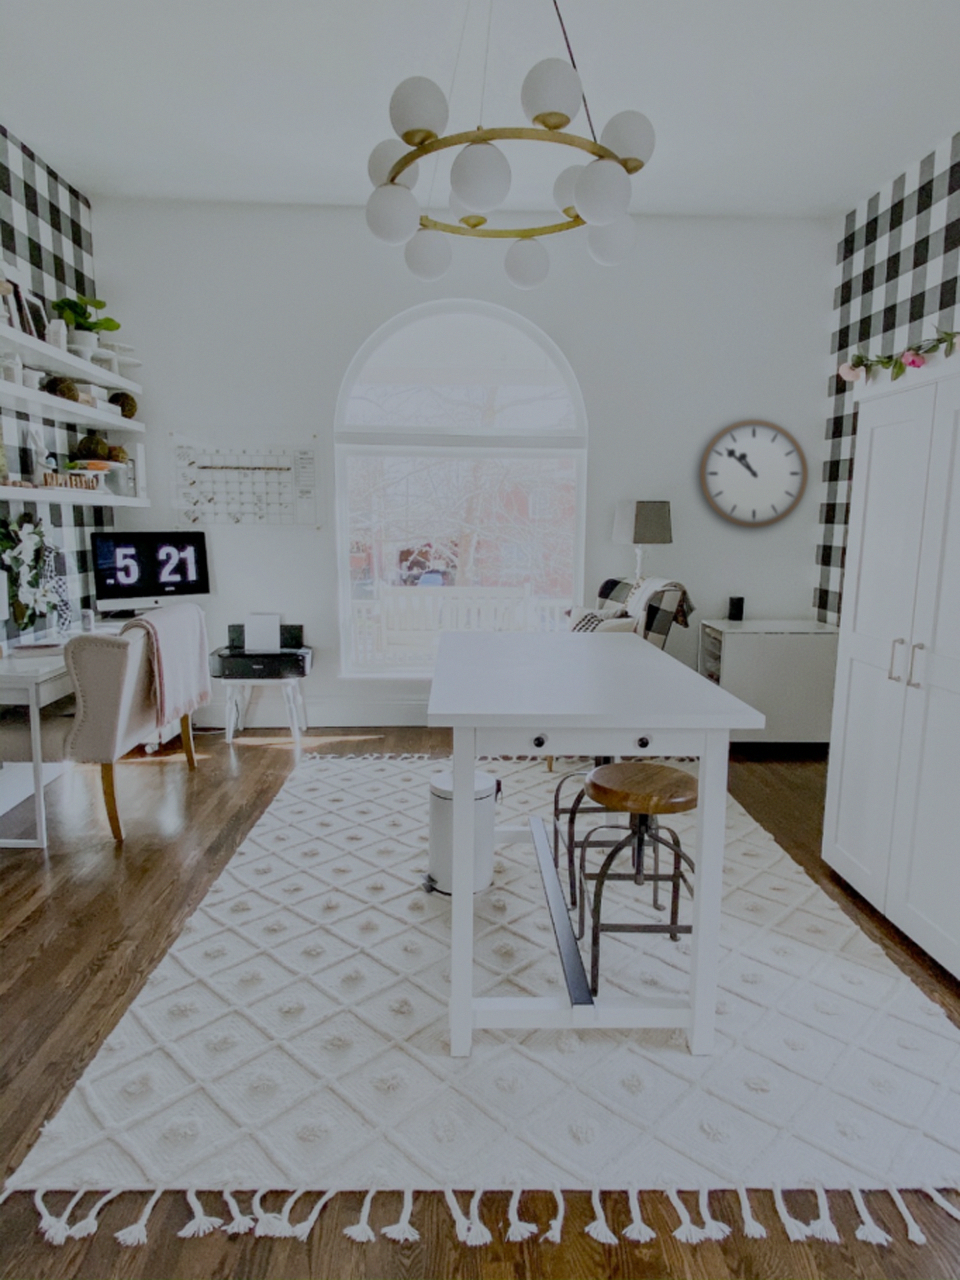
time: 10:52
